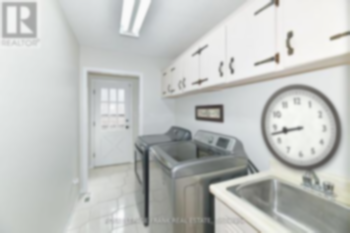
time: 8:43
